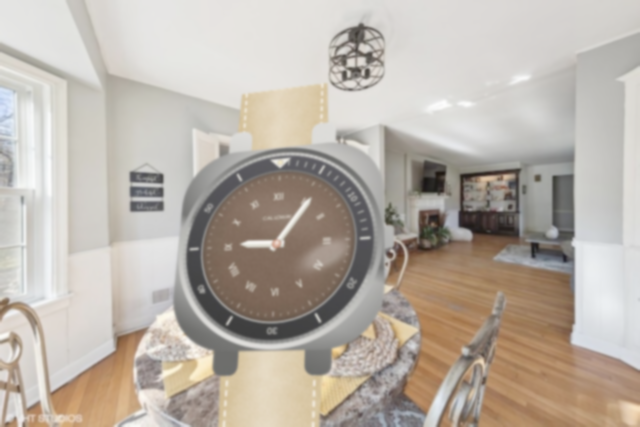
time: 9:06
